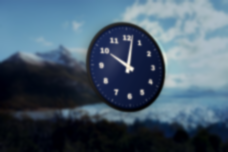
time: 10:02
